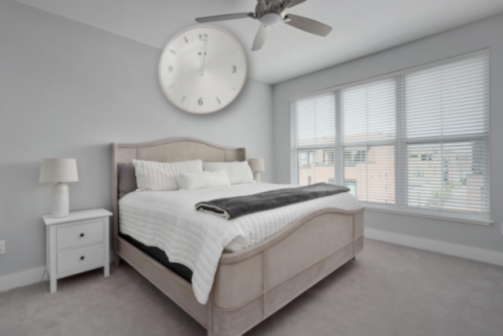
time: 12:01
